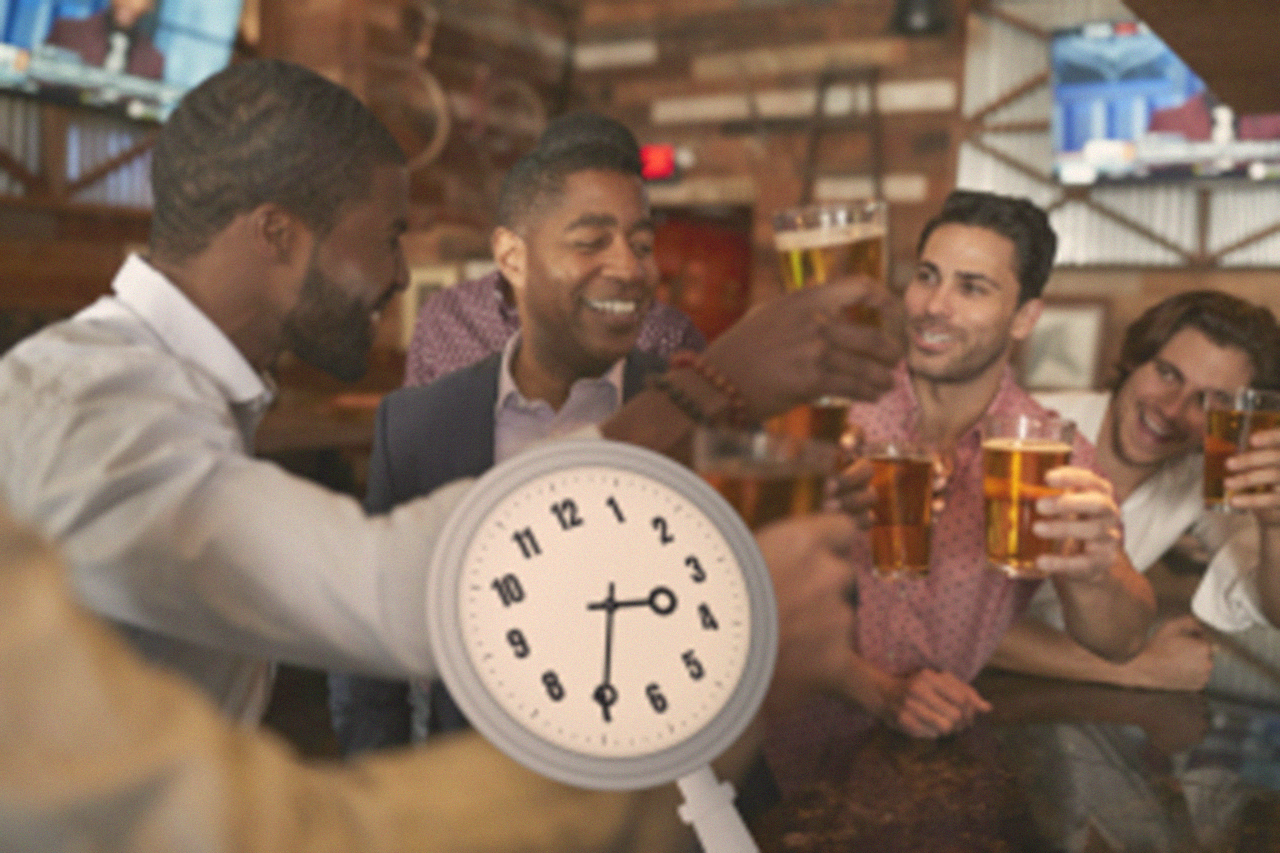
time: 3:35
